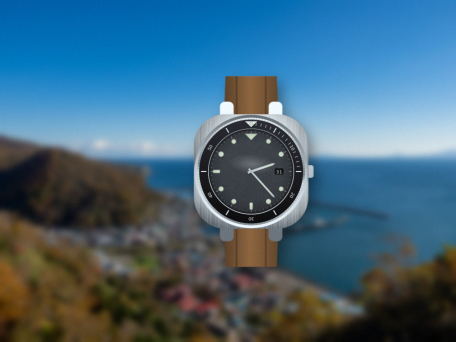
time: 2:23
